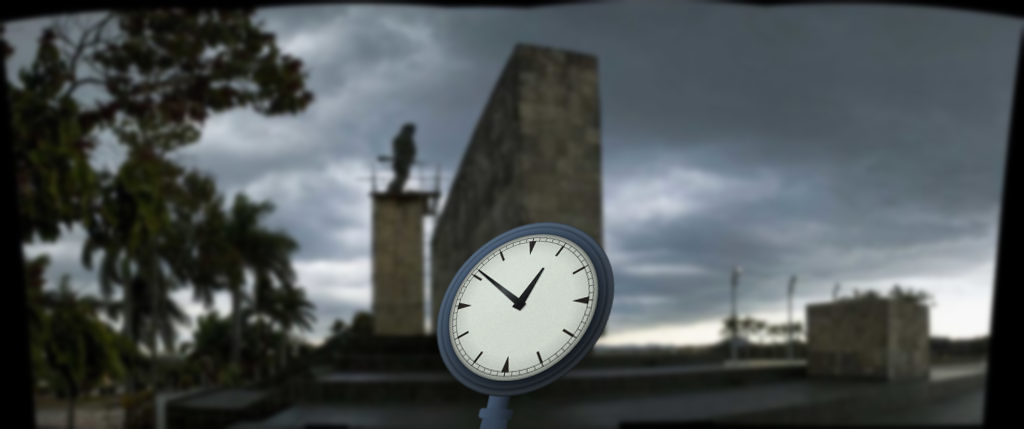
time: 12:51
